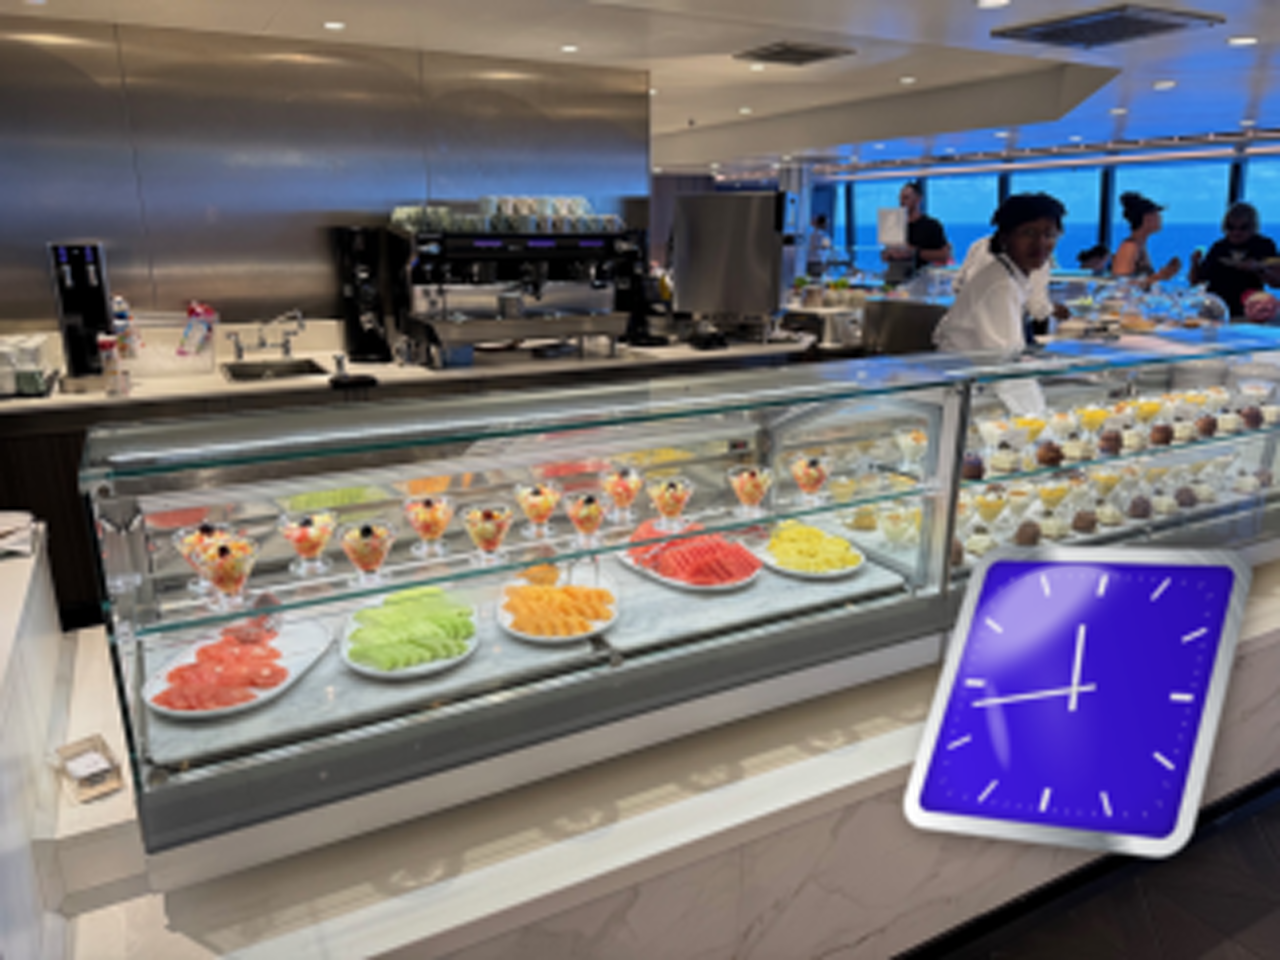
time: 11:43
